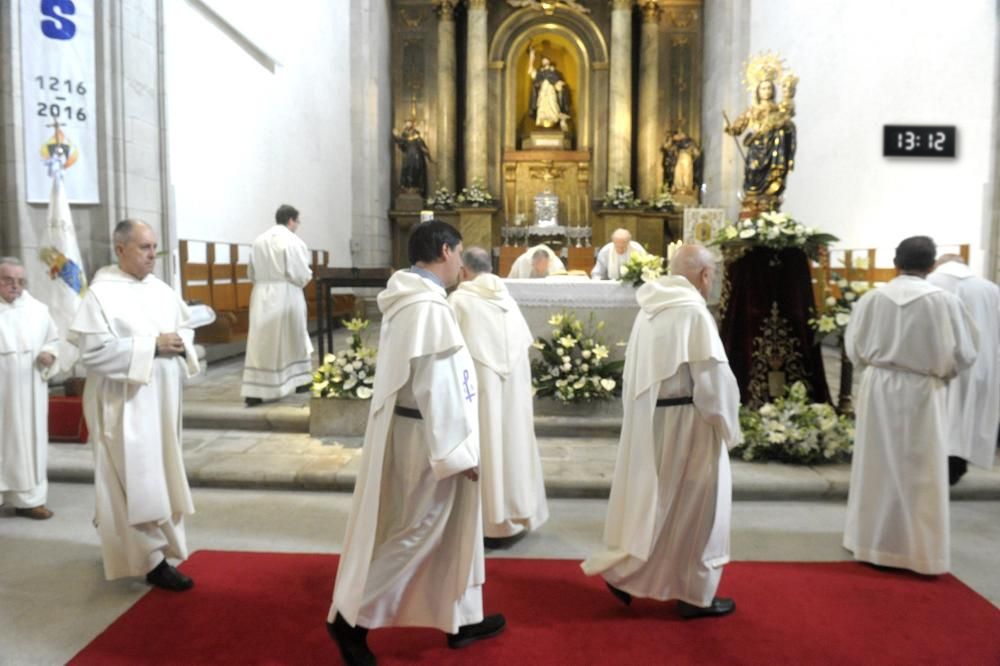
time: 13:12
